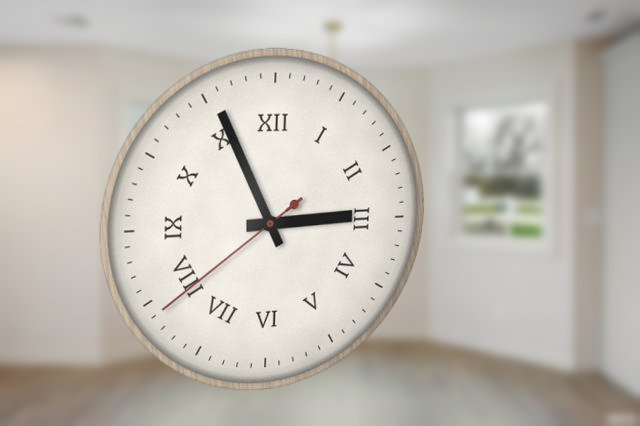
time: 2:55:39
